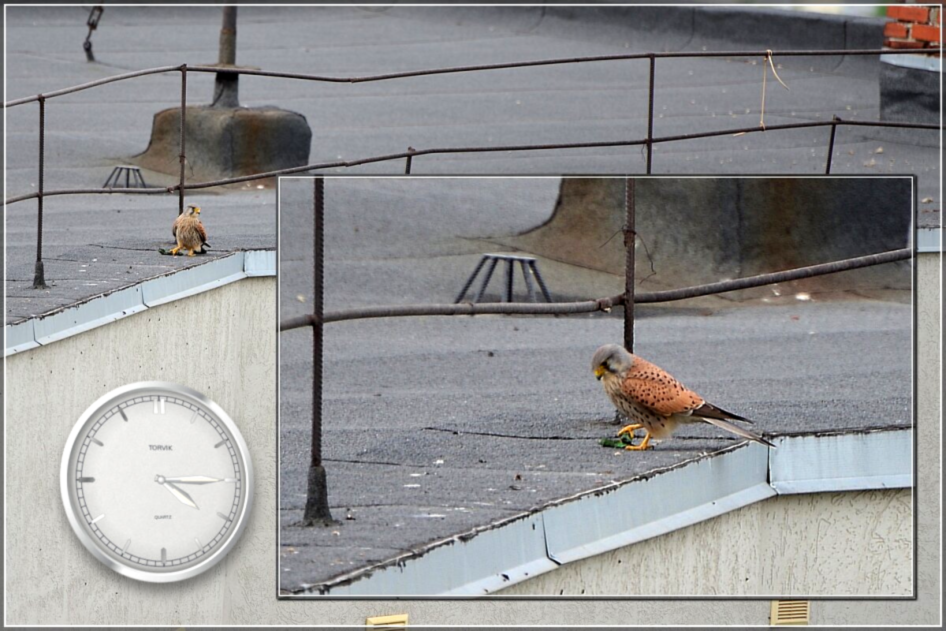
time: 4:15
